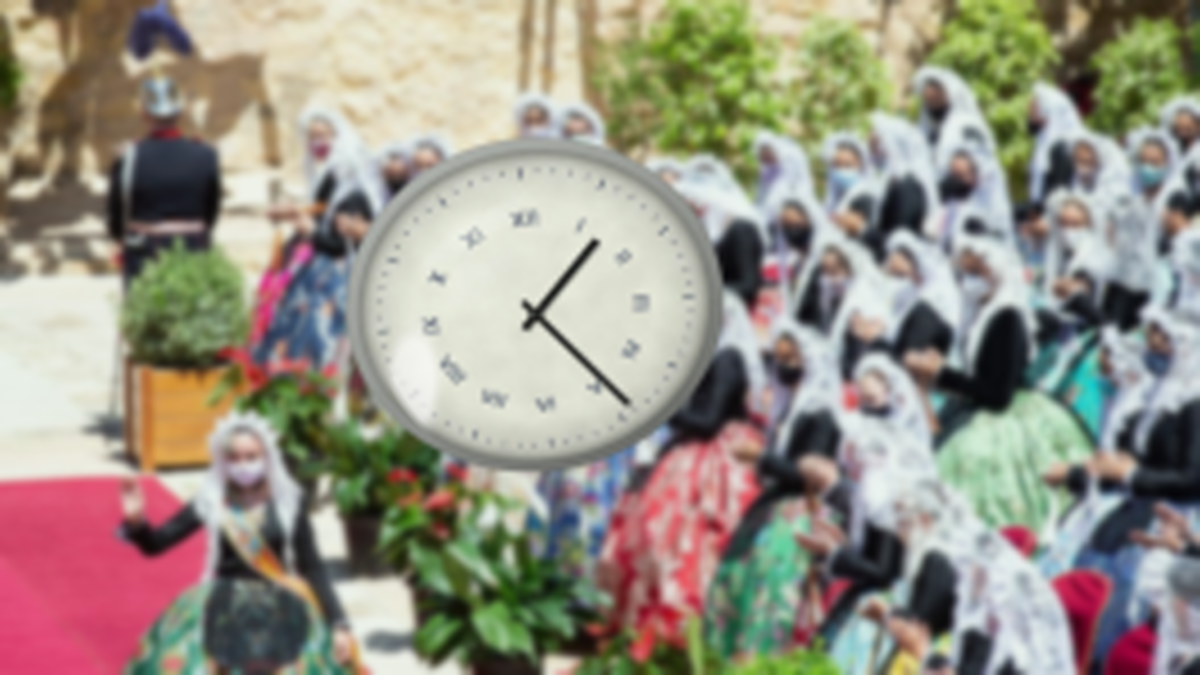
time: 1:24
